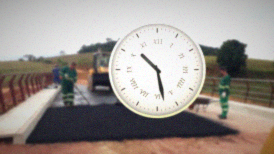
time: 10:28
